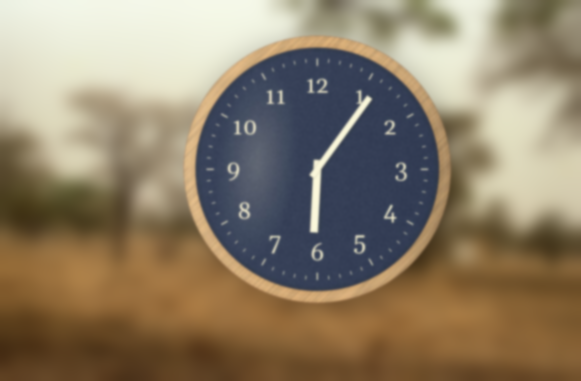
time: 6:06
